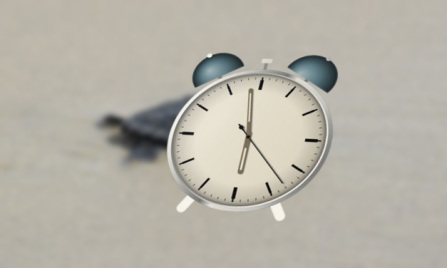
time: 5:58:23
